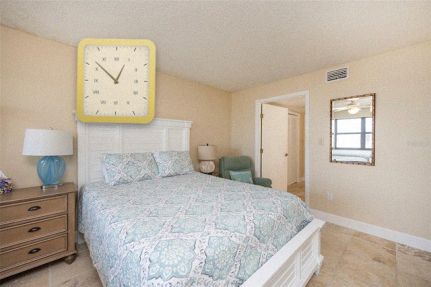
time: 12:52
